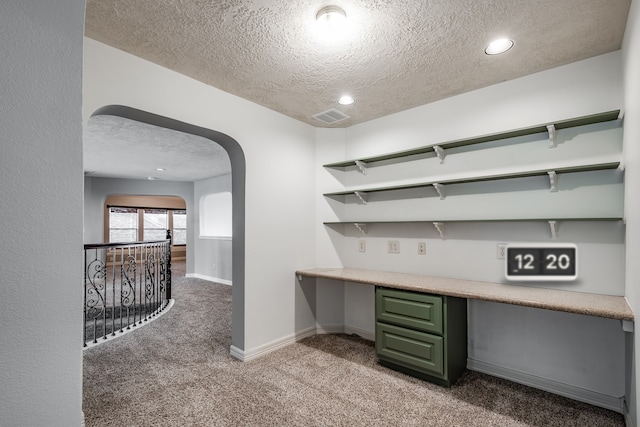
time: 12:20
